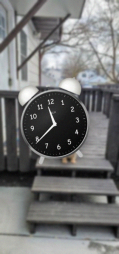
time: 11:39
